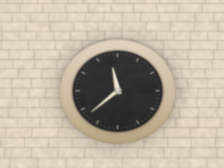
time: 11:38
